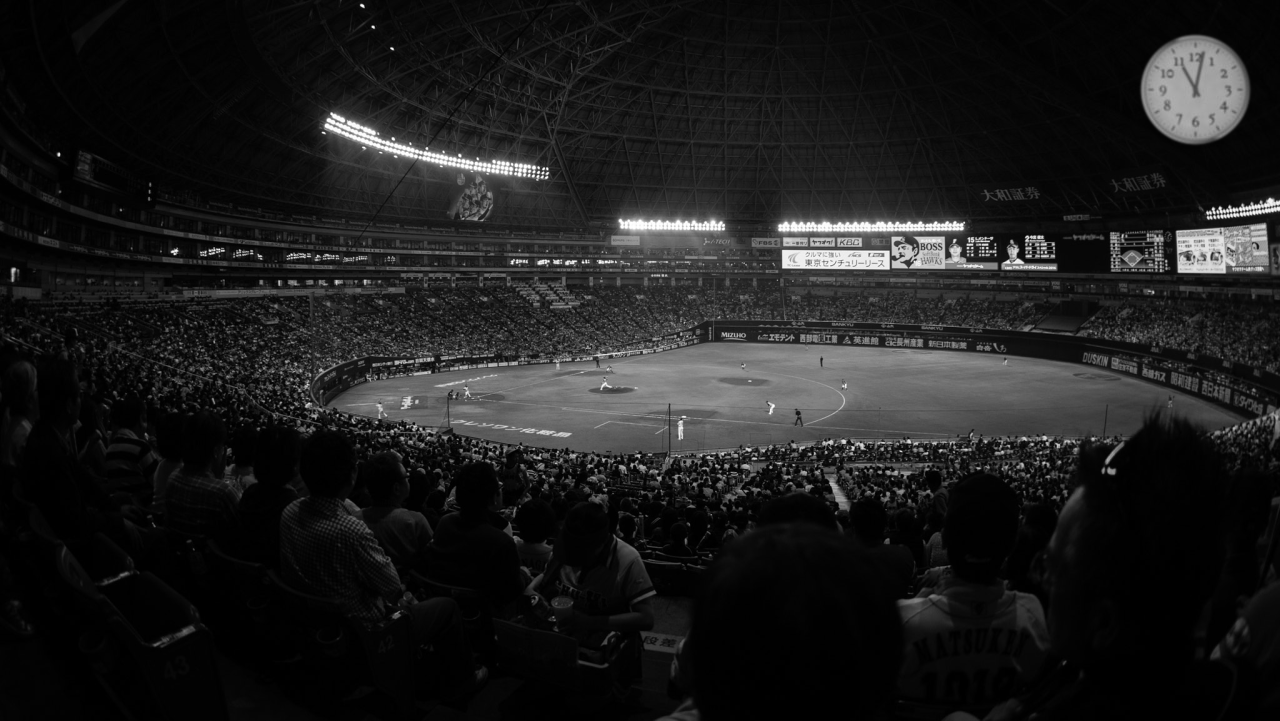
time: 11:02
